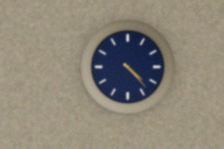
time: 4:23
